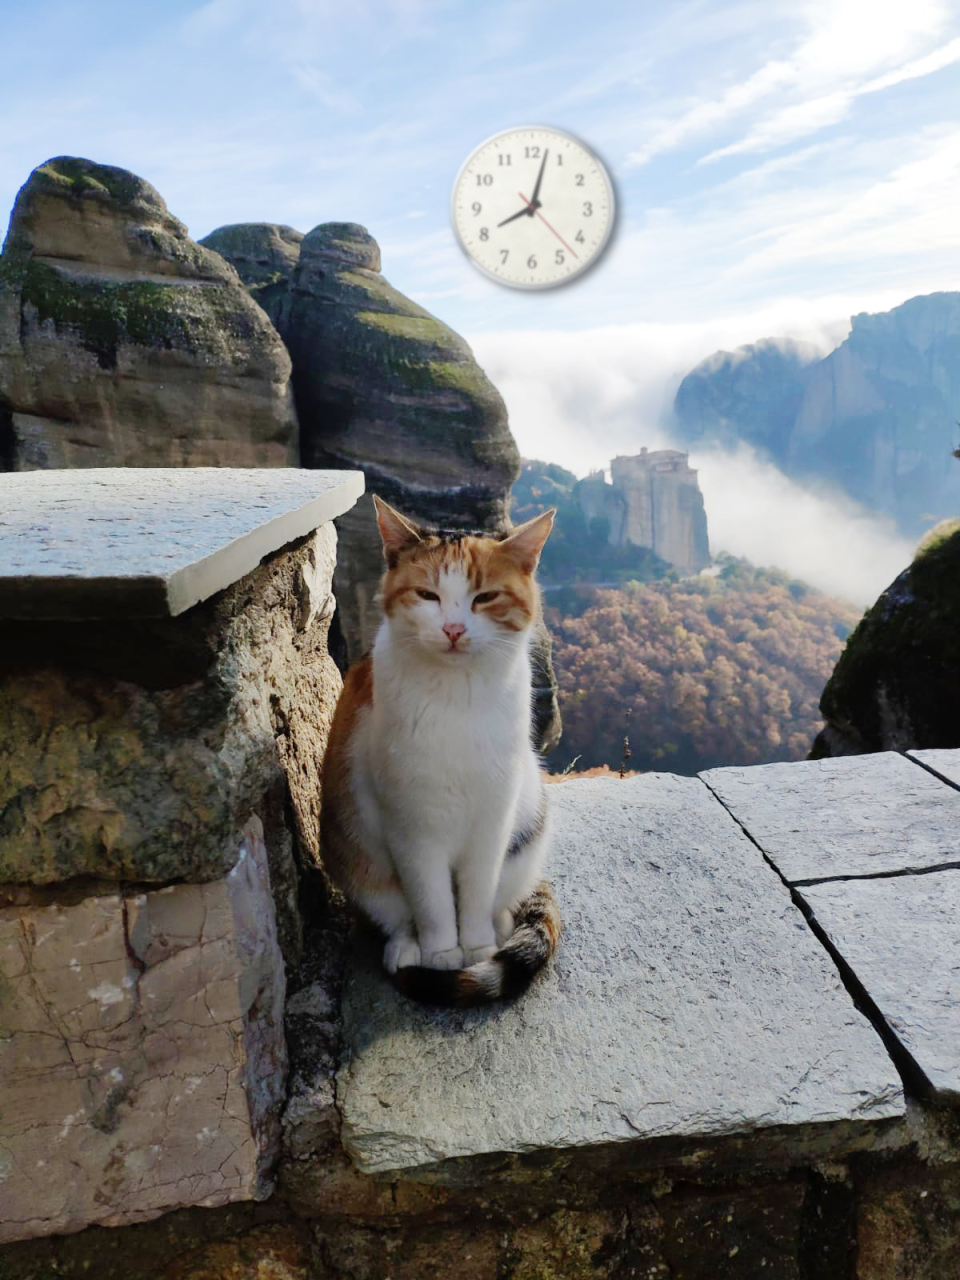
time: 8:02:23
